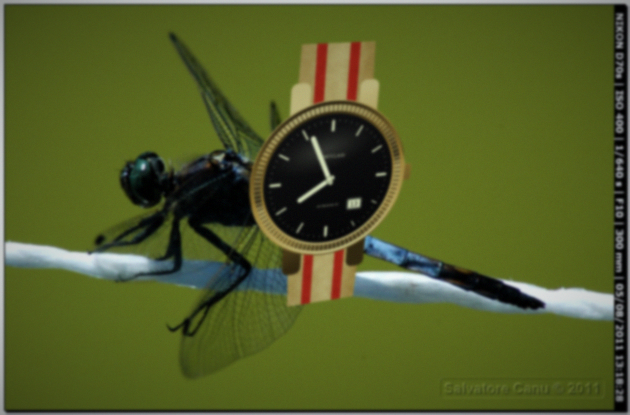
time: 7:56
